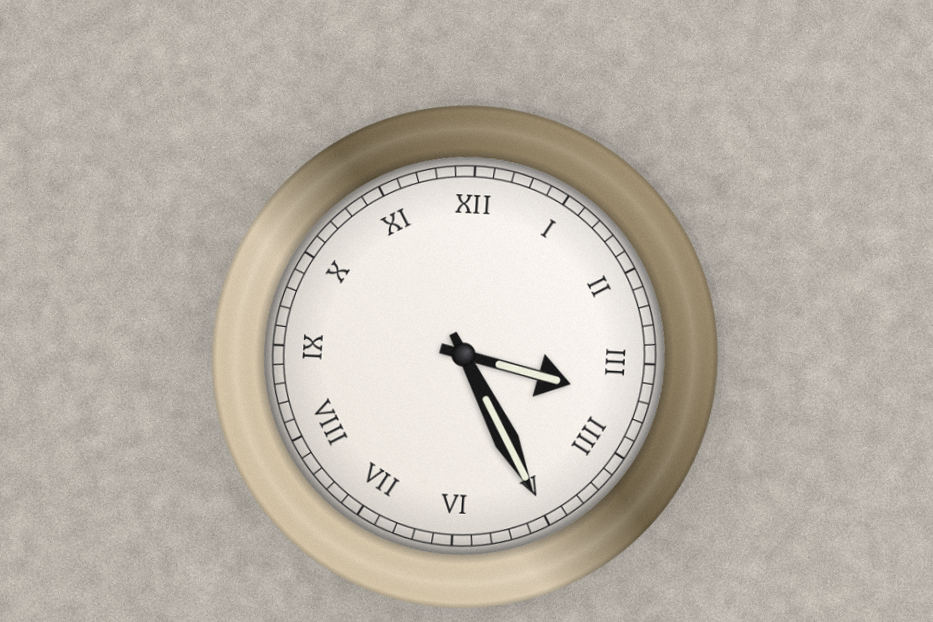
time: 3:25
